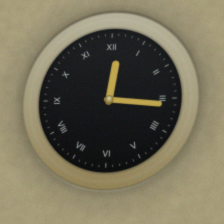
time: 12:16
